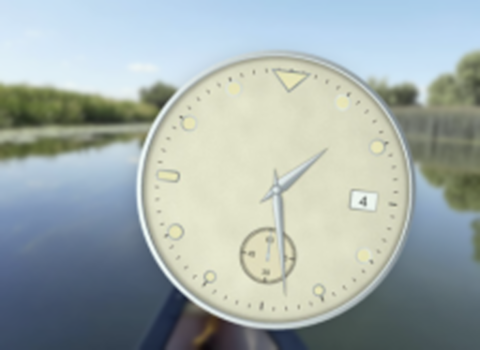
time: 1:28
